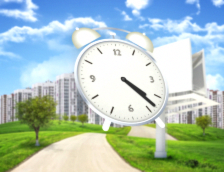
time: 4:23
